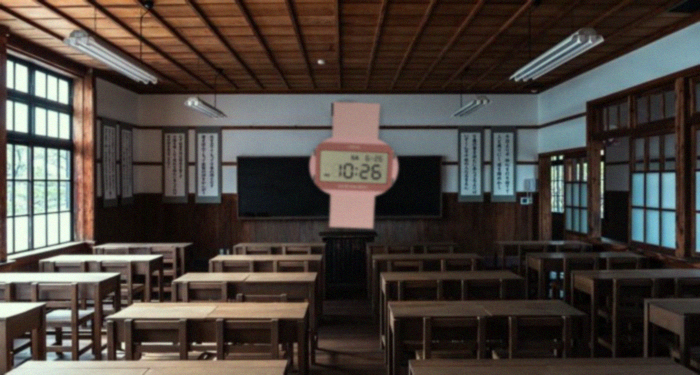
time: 10:26
